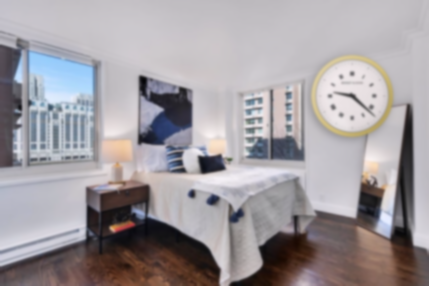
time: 9:22
